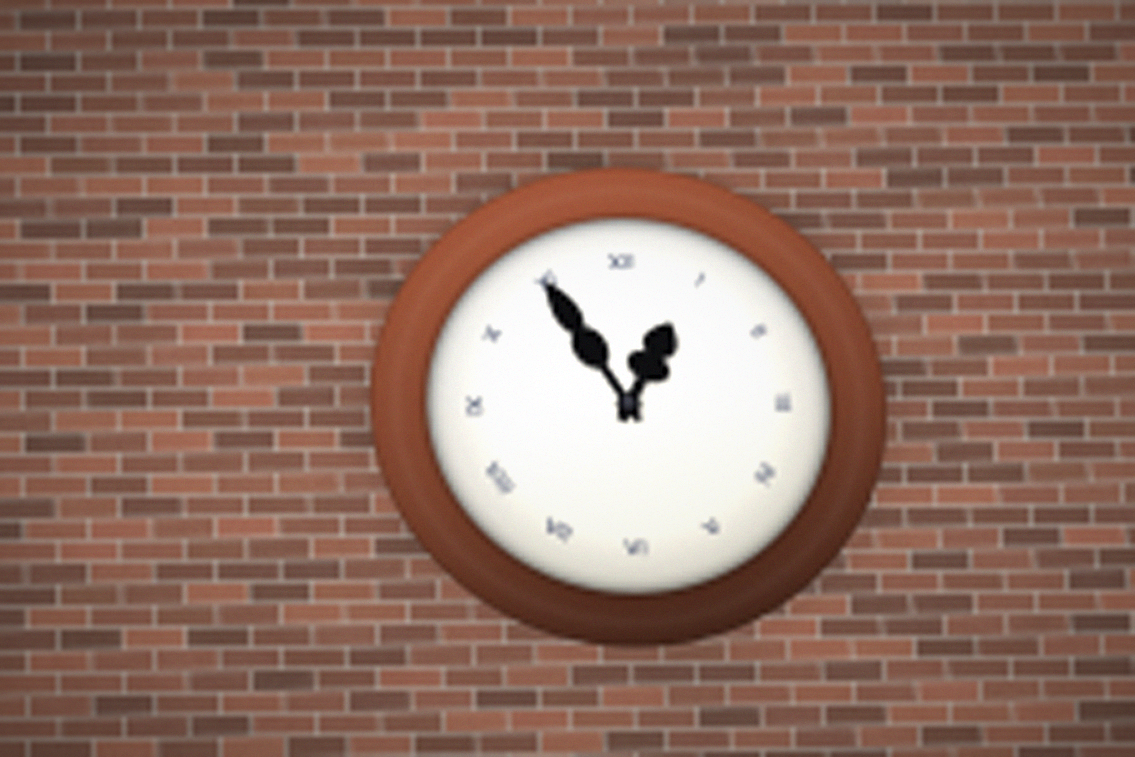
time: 12:55
